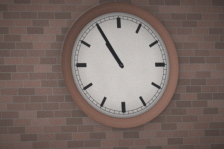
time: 10:55
